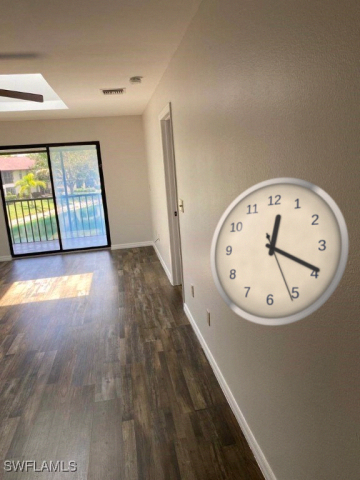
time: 12:19:26
